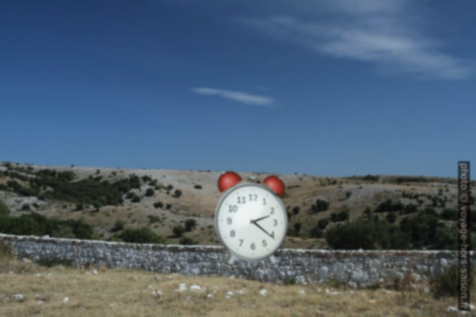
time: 2:21
